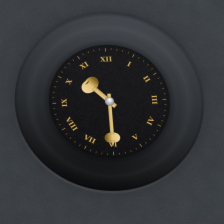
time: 10:30
